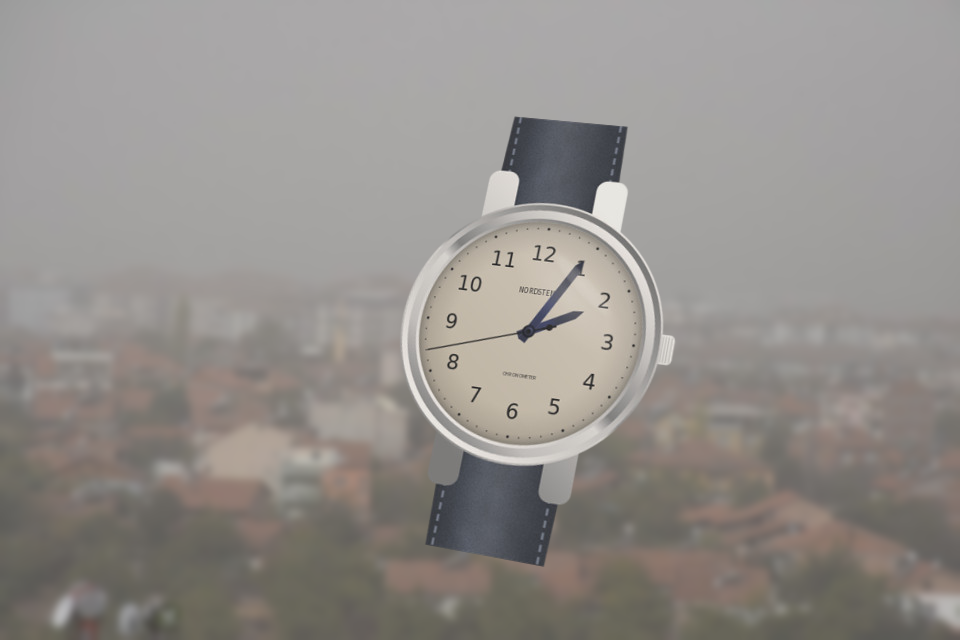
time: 2:04:42
